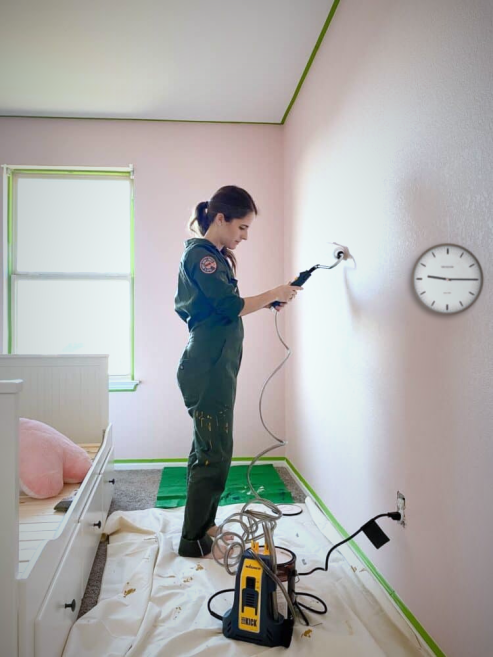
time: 9:15
